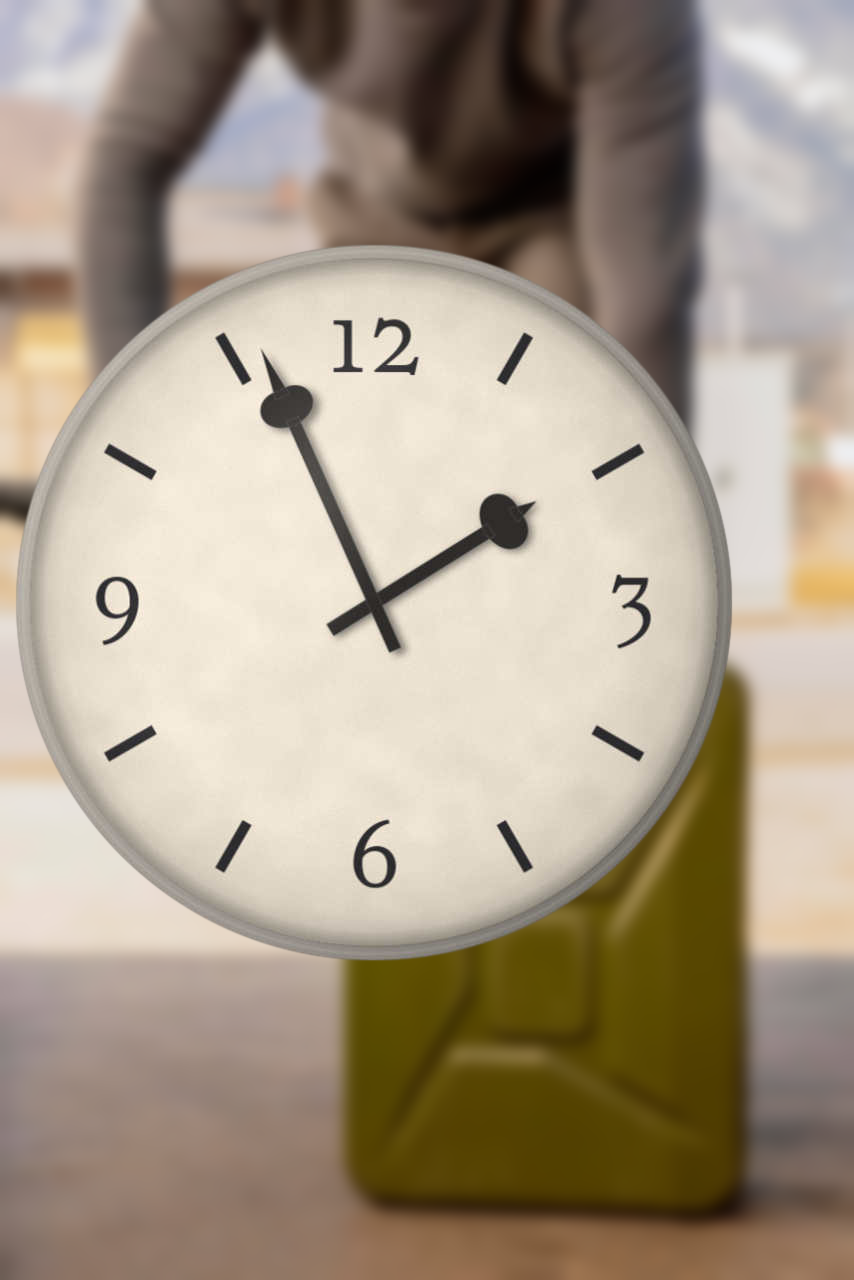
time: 1:56
